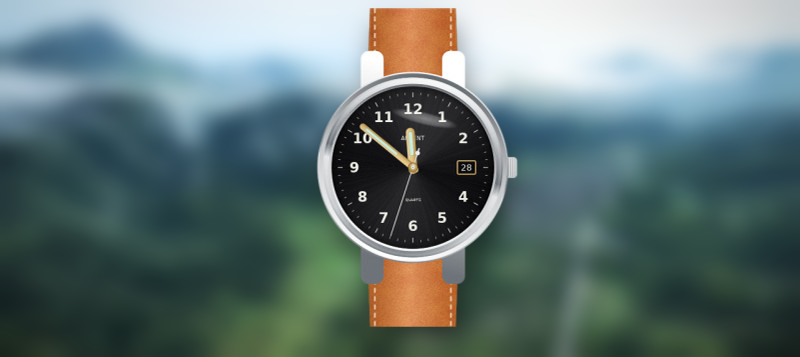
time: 11:51:33
